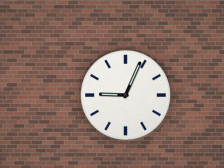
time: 9:04
